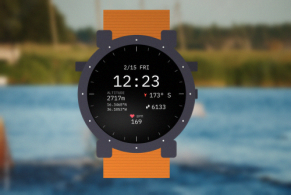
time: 12:23
